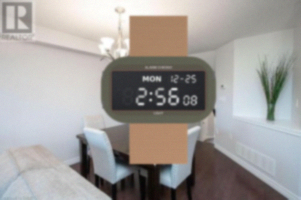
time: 2:56
